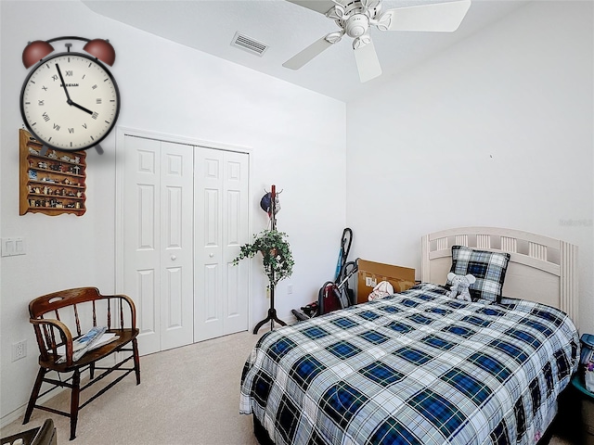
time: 3:57
